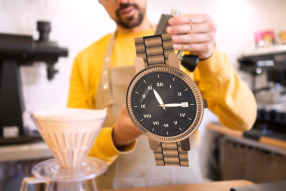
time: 11:15
